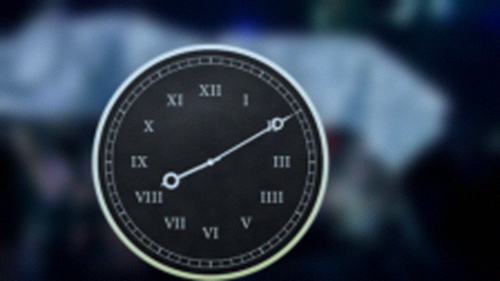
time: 8:10
